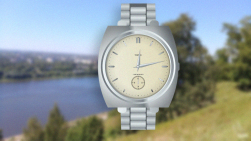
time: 12:13
